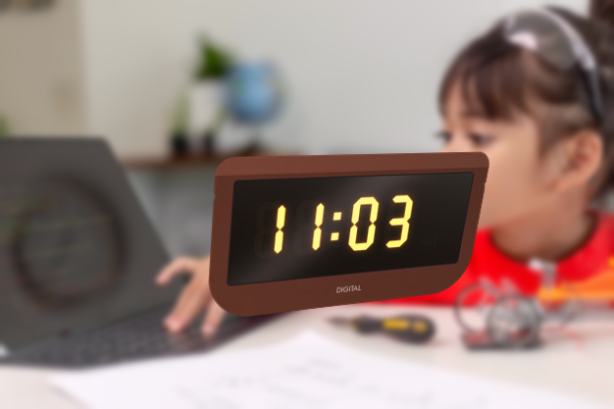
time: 11:03
